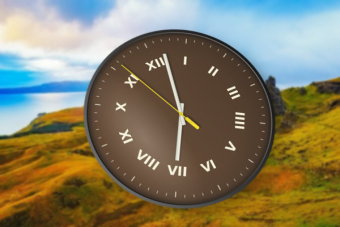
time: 7:01:56
